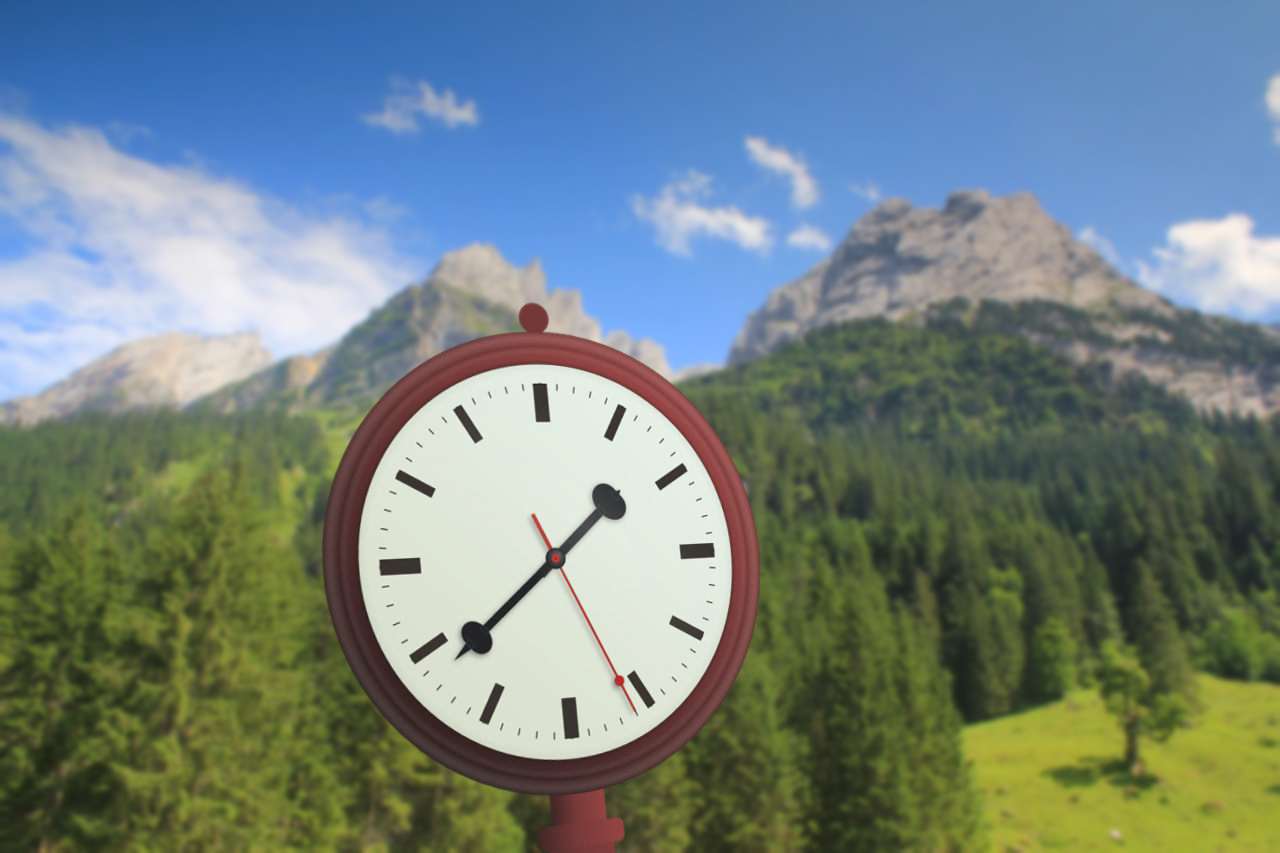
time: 1:38:26
